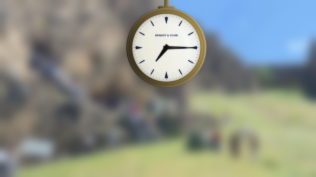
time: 7:15
